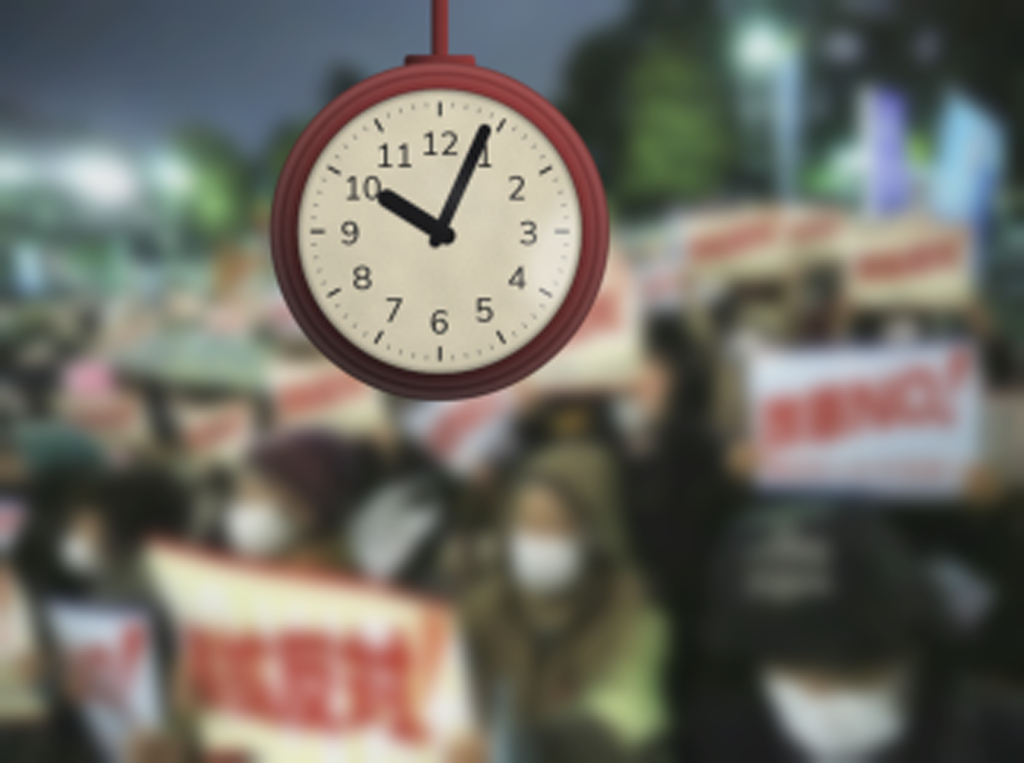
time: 10:04
